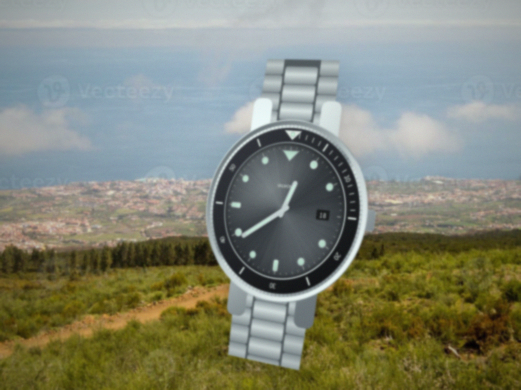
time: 12:39
